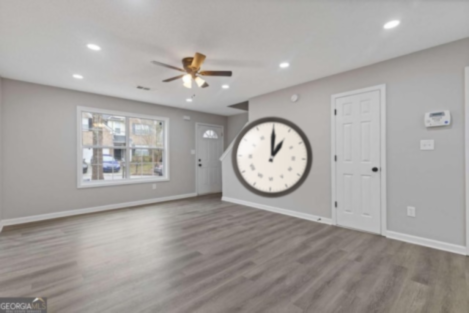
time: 1:00
